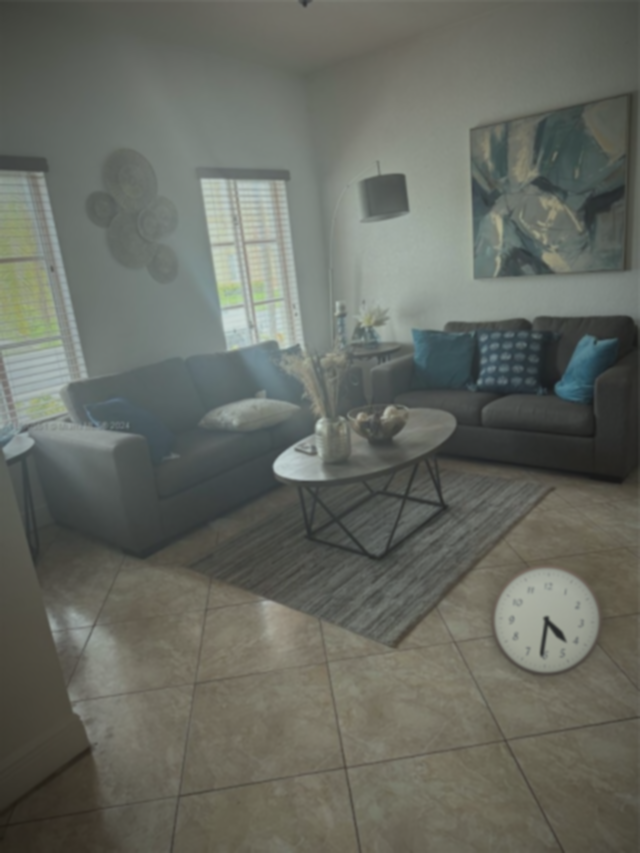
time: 4:31
